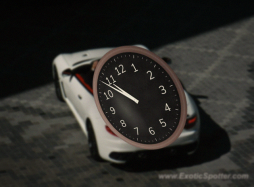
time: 10:53
